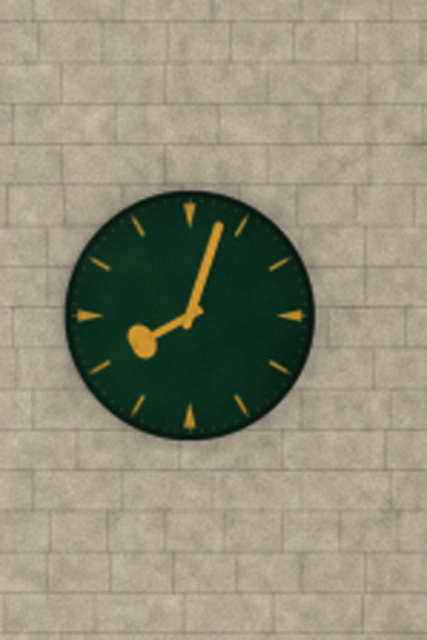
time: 8:03
